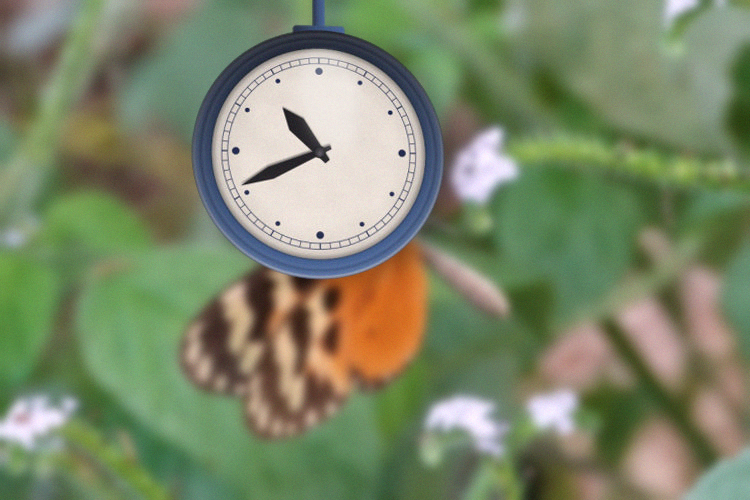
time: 10:41
